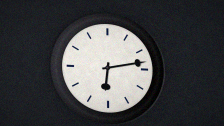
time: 6:13
